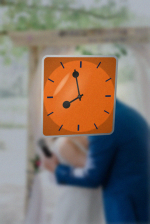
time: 7:58
